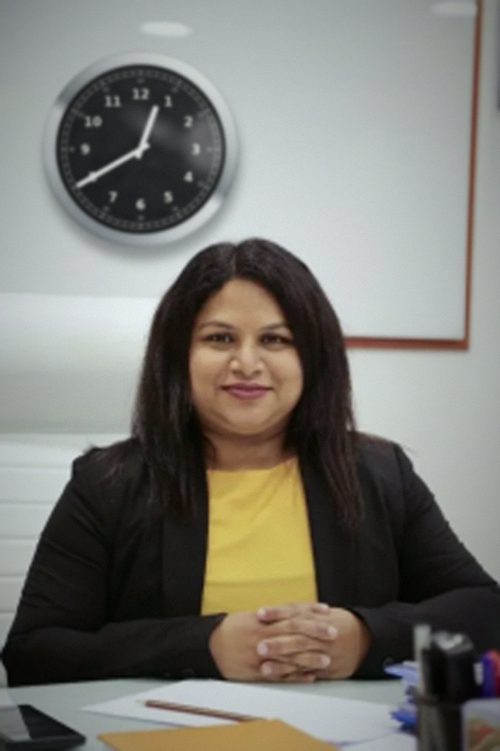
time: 12:40
